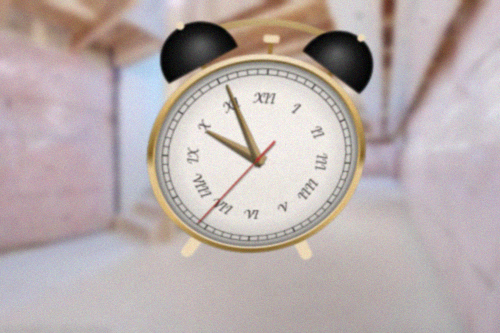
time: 9:55:36
